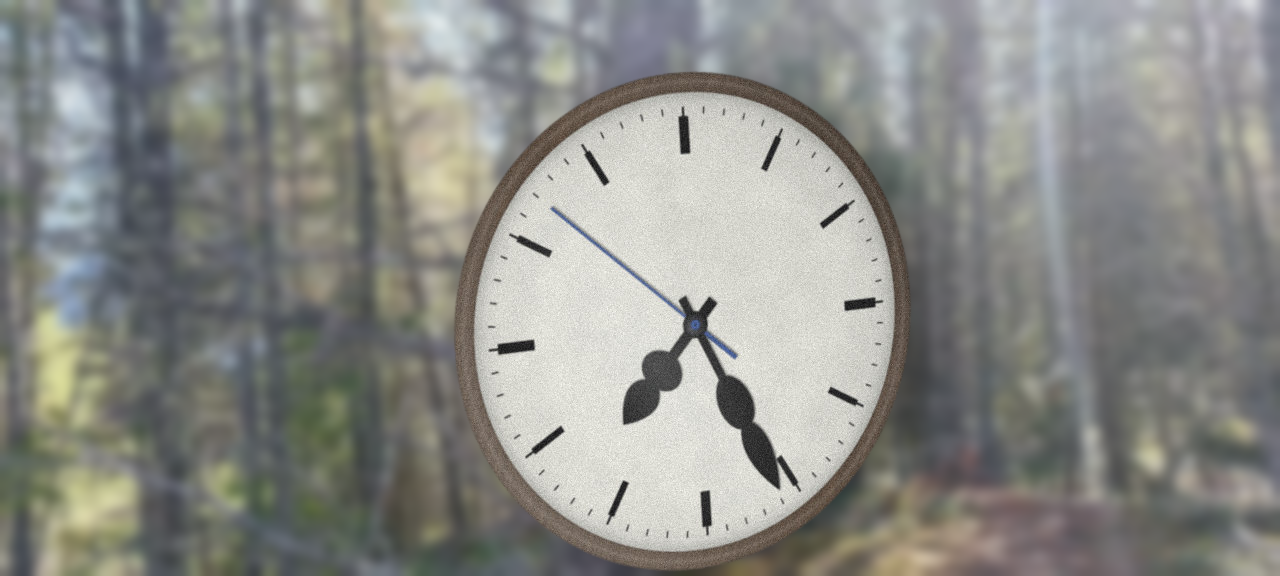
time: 7:25:52
